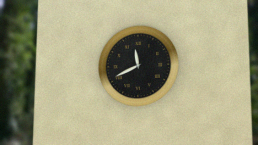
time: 11:41
